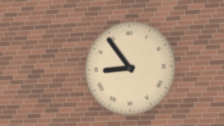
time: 8:54
